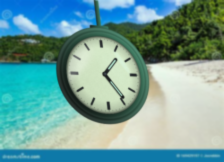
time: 1:24
